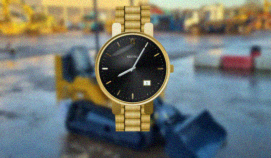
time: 8:05
